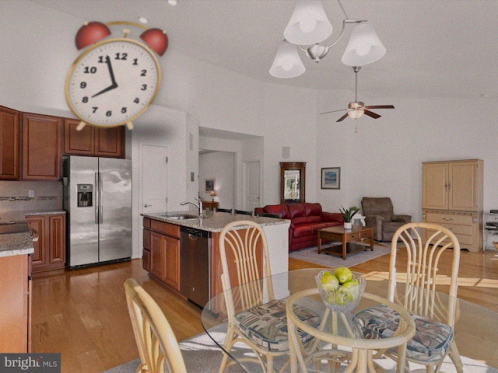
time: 7:56
